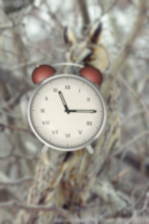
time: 11:15
